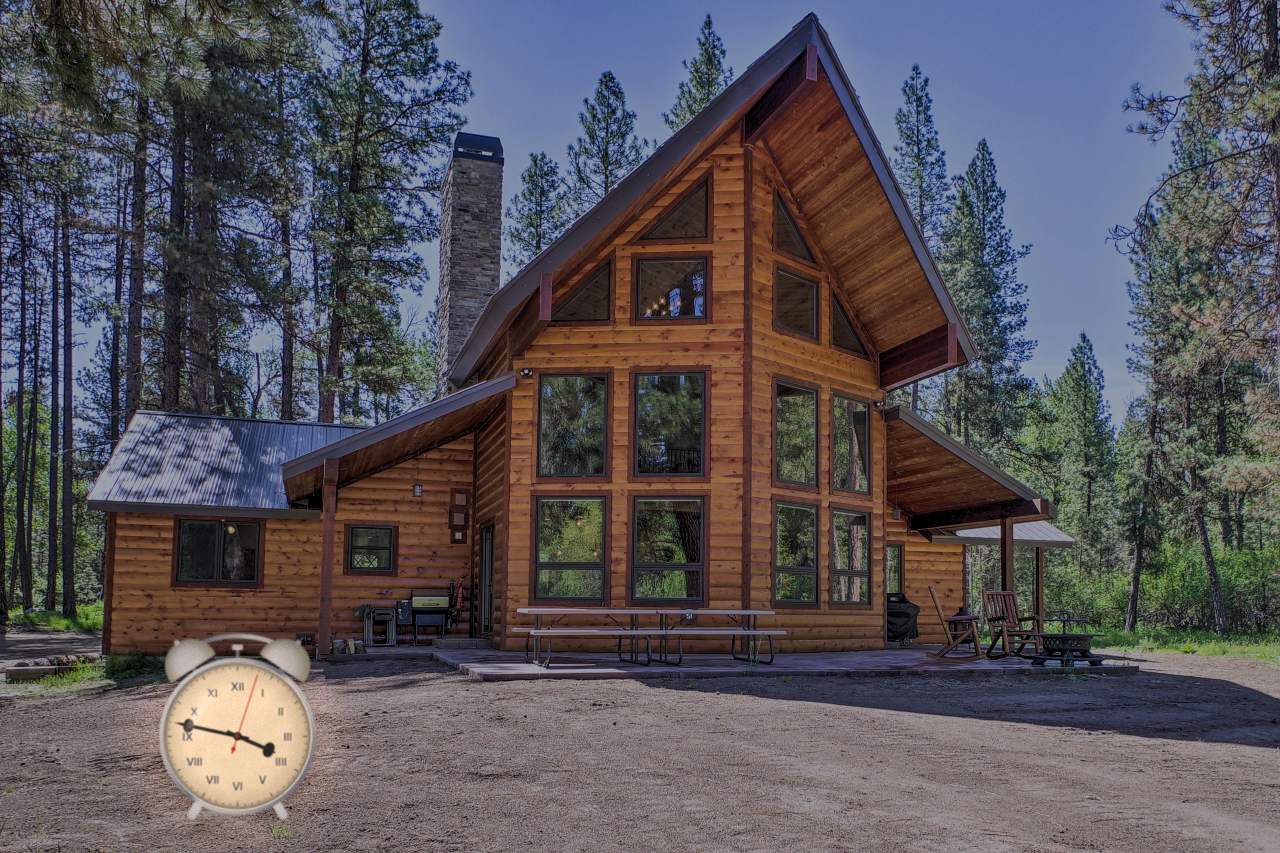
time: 3:47:03
